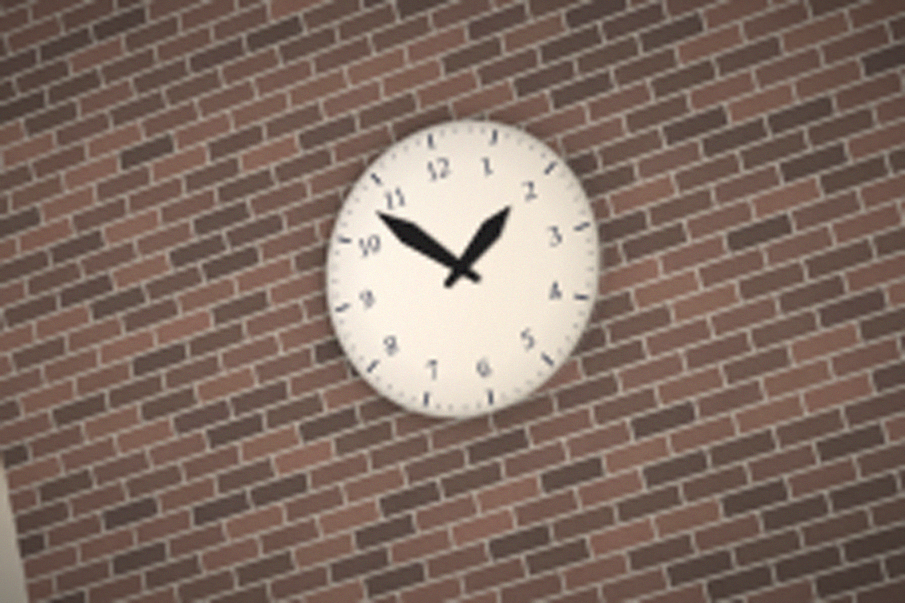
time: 1:53
